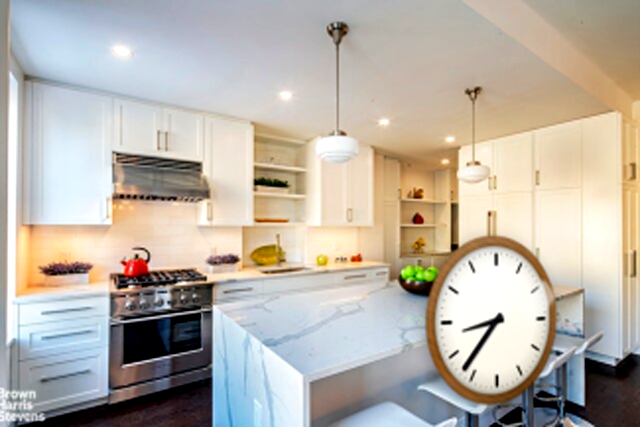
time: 8:37
